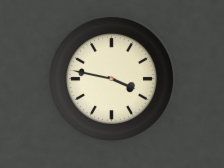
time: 3:47
